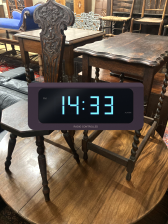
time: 14:33
